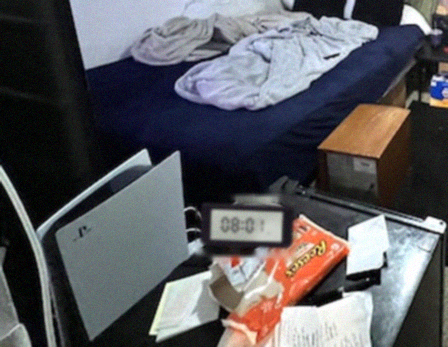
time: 8:01
